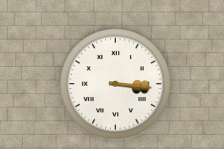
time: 3:16
